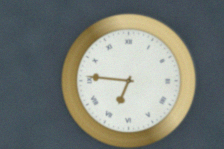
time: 6:46
